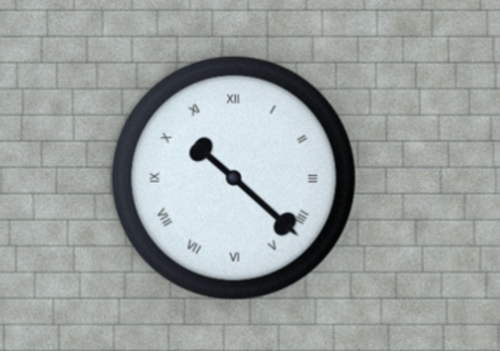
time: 10:22
